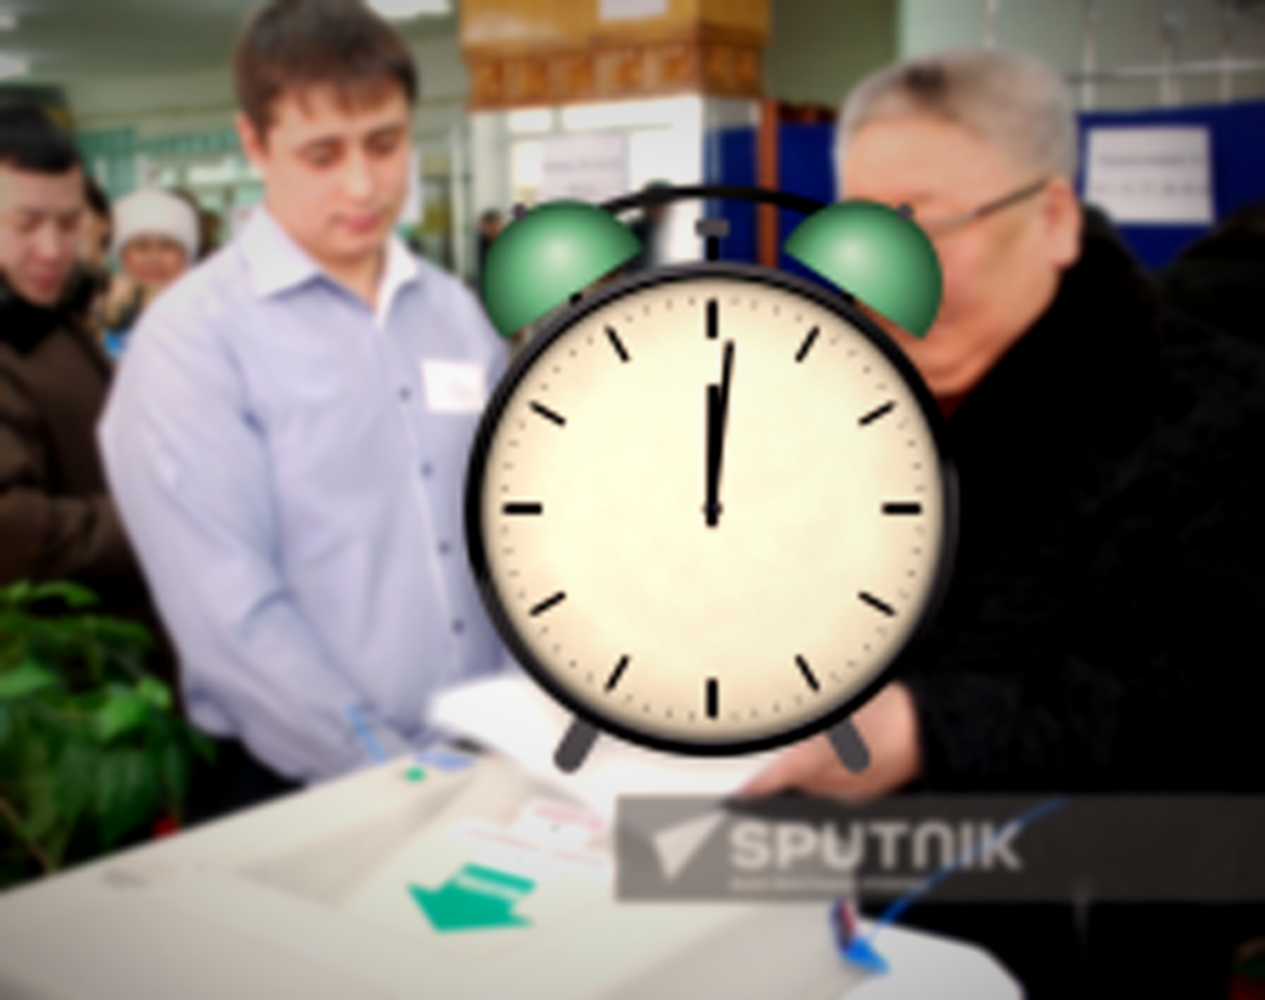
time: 12:01
